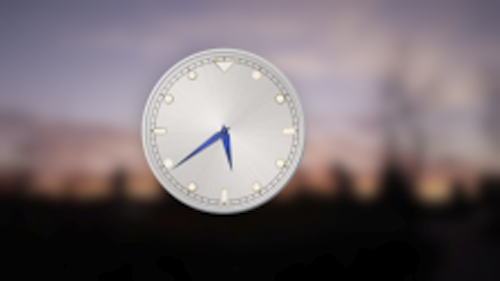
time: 5:39
